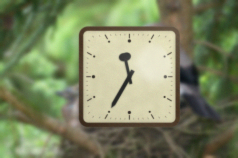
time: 11:35
